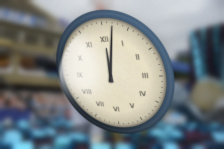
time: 12:02
